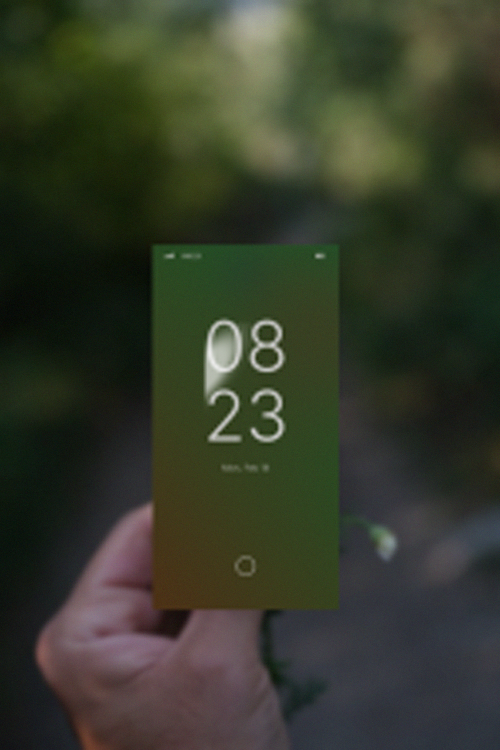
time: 8:23
